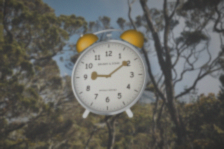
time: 9:09
